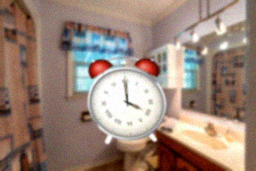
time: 4:00
